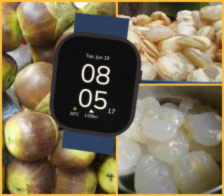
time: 8:05
